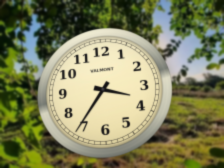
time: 3:36
